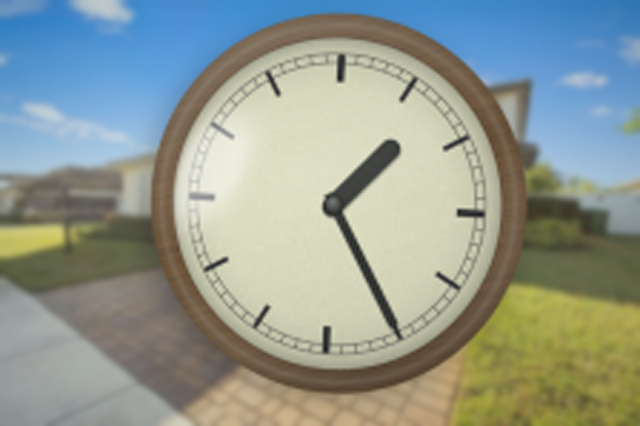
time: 1:25
